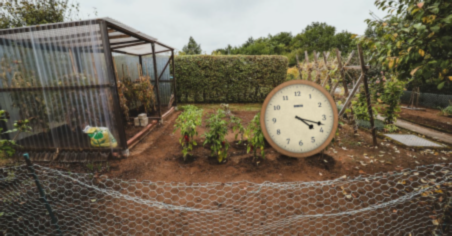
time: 4:18
